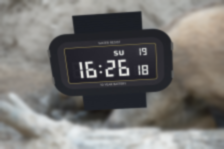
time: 16:26:18
